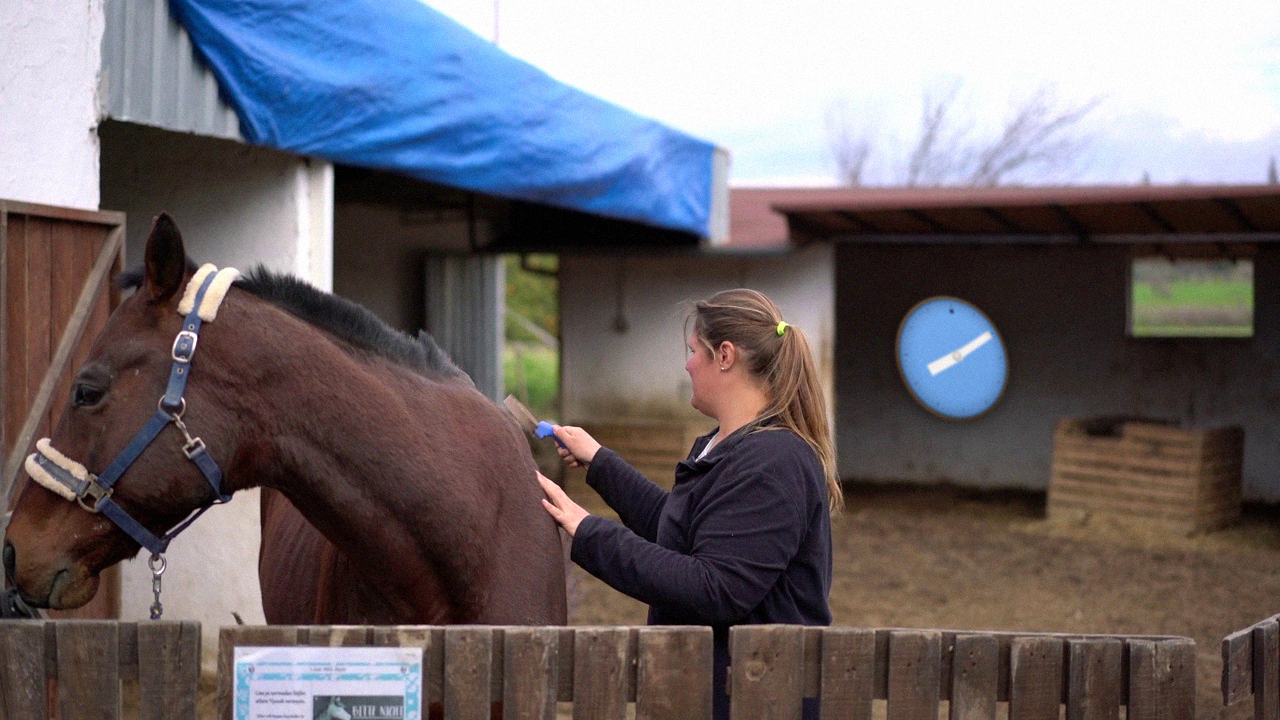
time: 8:10
